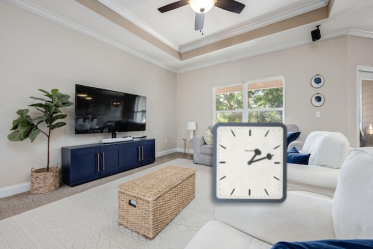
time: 1:12
